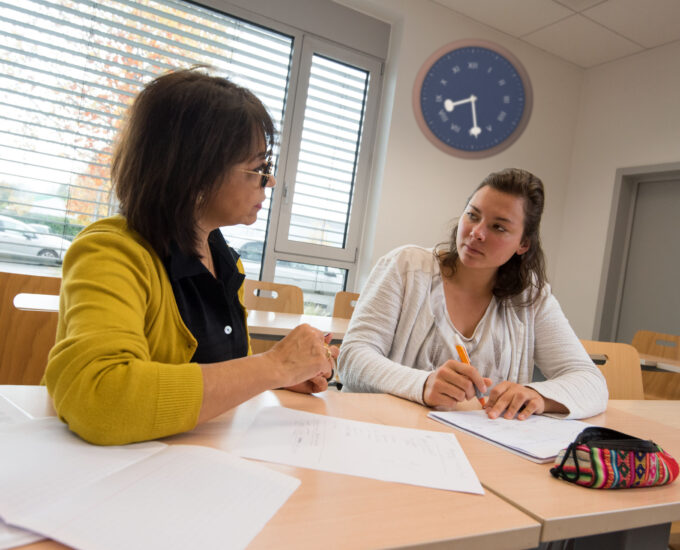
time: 8:29
